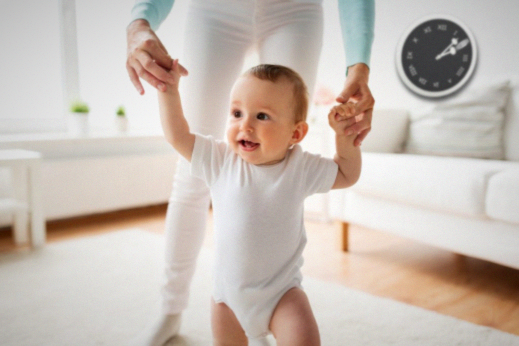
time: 2:07
